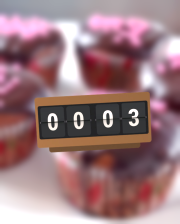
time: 0:03
